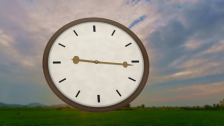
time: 9:16
